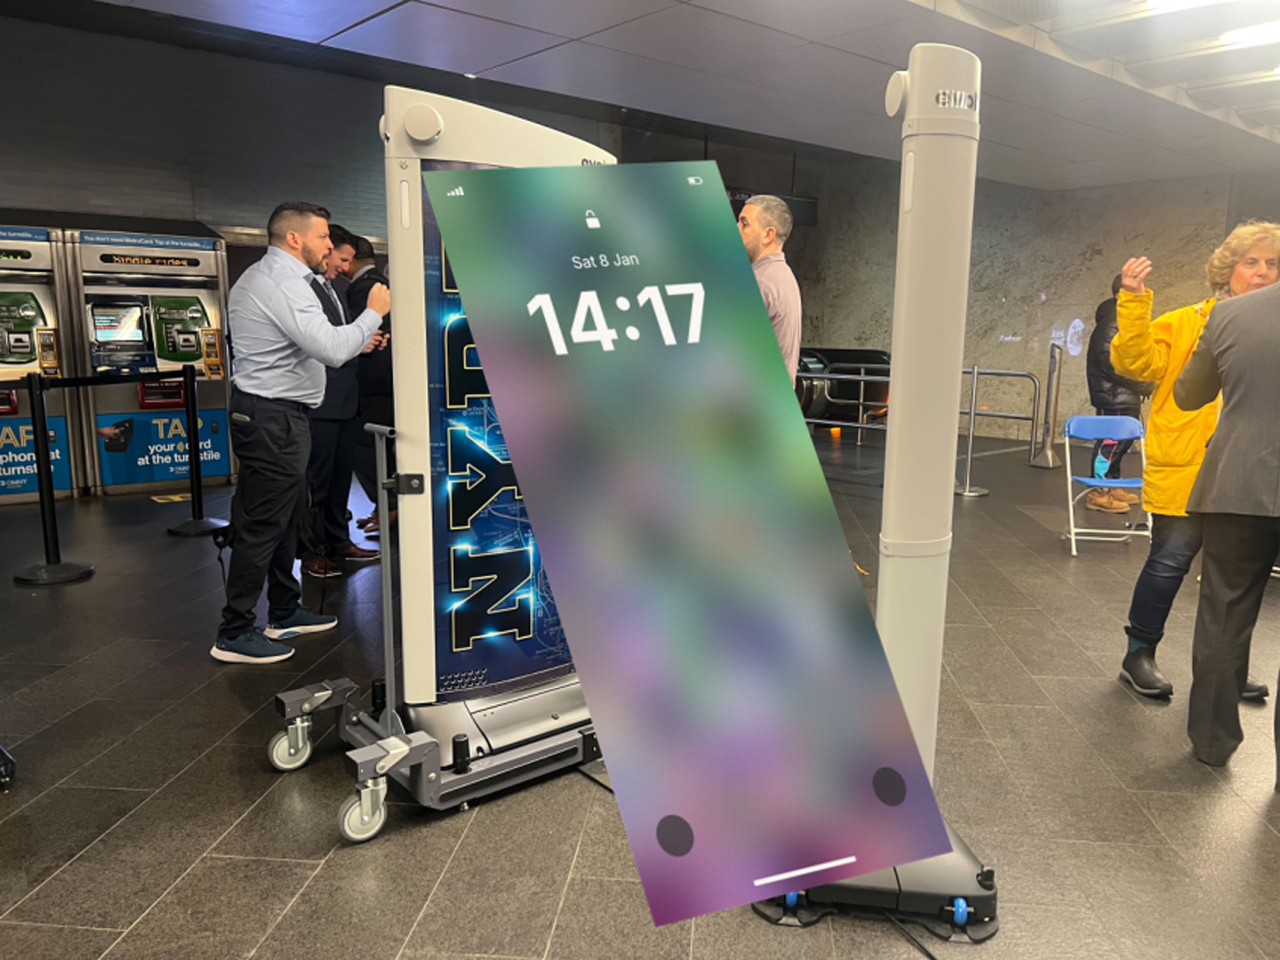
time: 14:17
